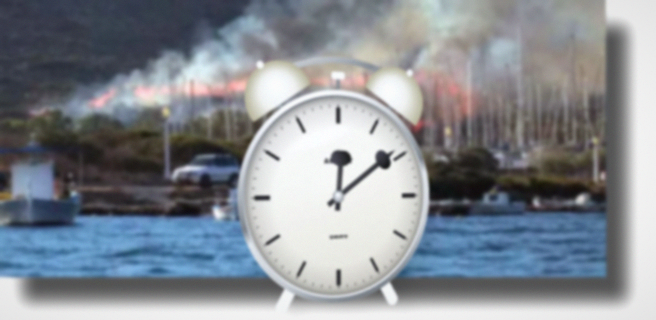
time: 12:09
